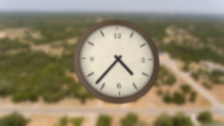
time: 4:37
